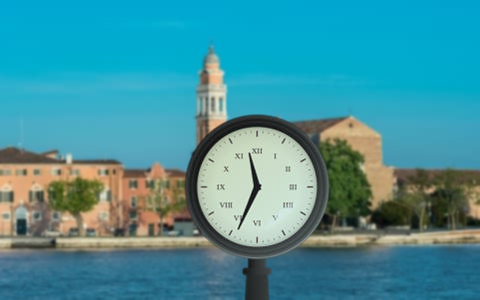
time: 11:34
